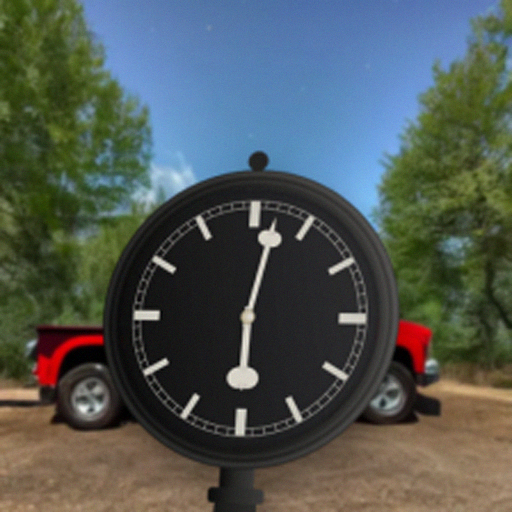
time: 6:02
